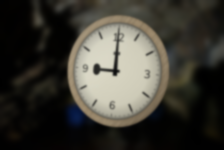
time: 9:00
